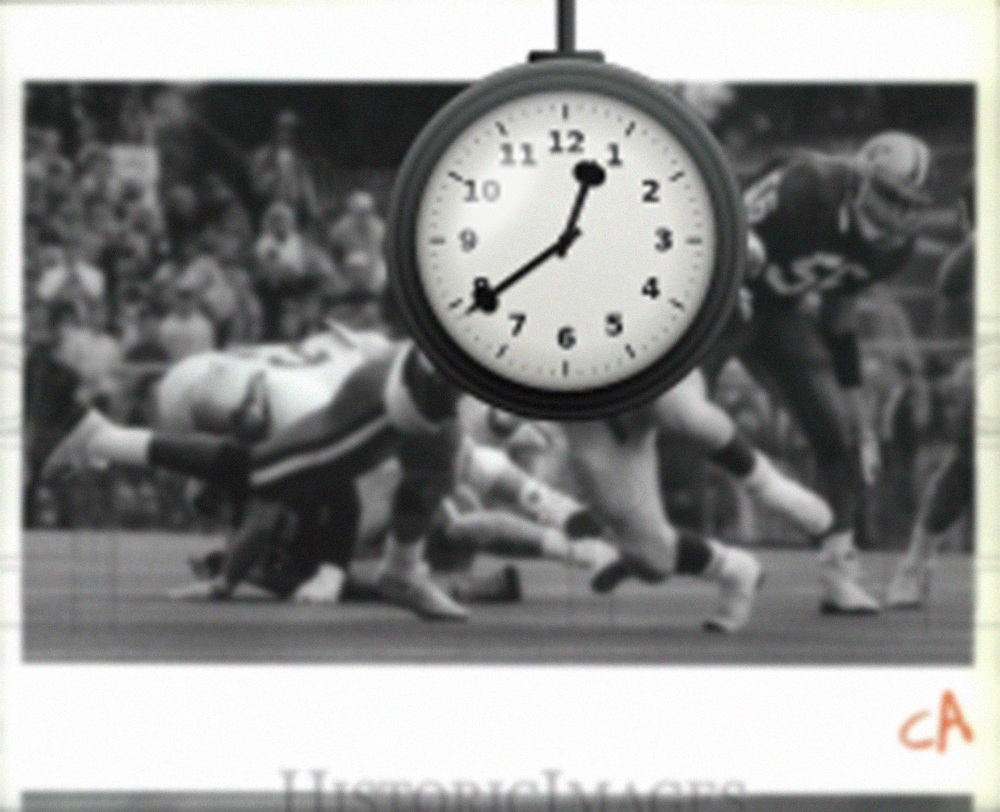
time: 12:39
